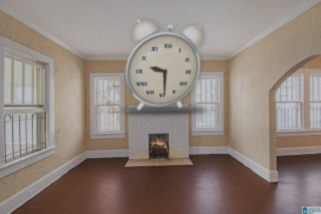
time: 9:29
